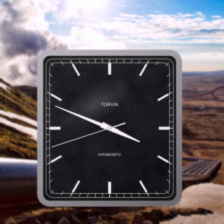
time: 3:48:42
